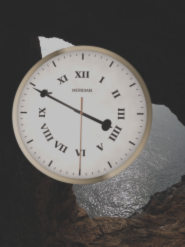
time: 3:49:30
